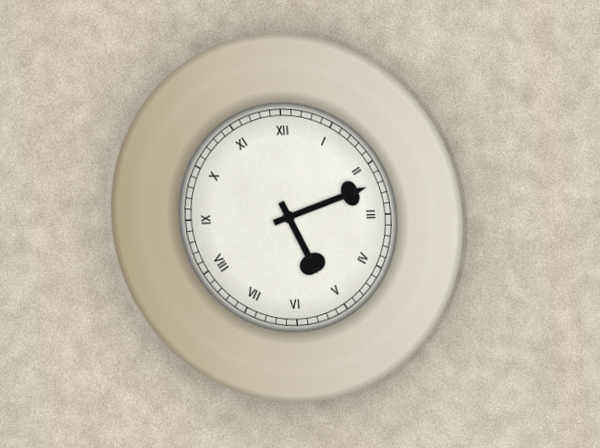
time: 5:12
